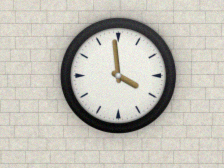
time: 3:59
